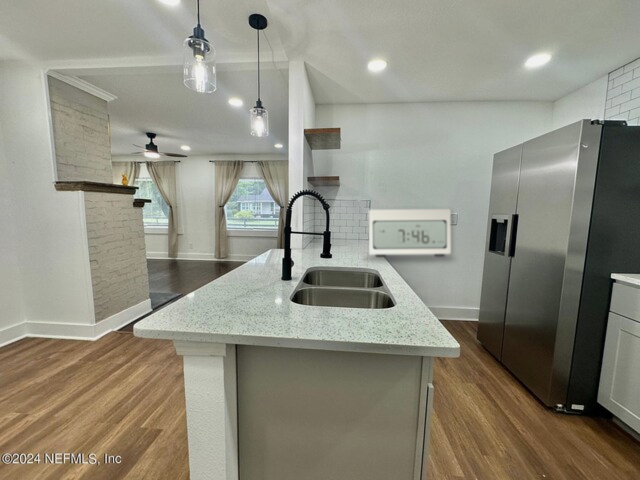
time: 7:46
